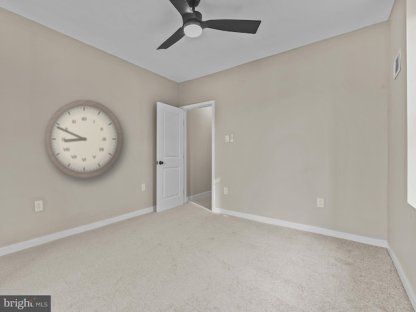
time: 8:49
